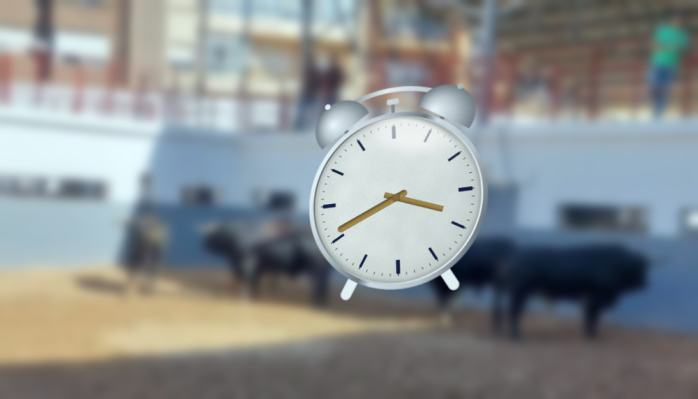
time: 3:41
